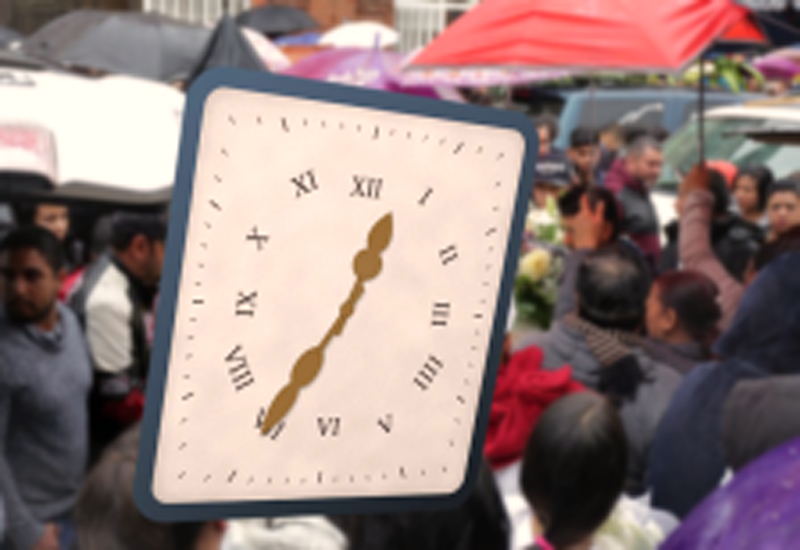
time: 12:35
